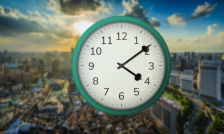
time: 4:09
